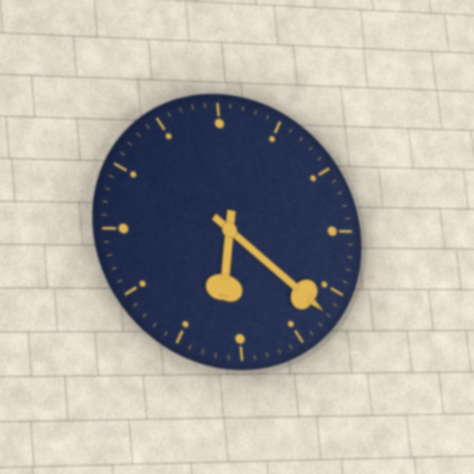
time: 6:22
